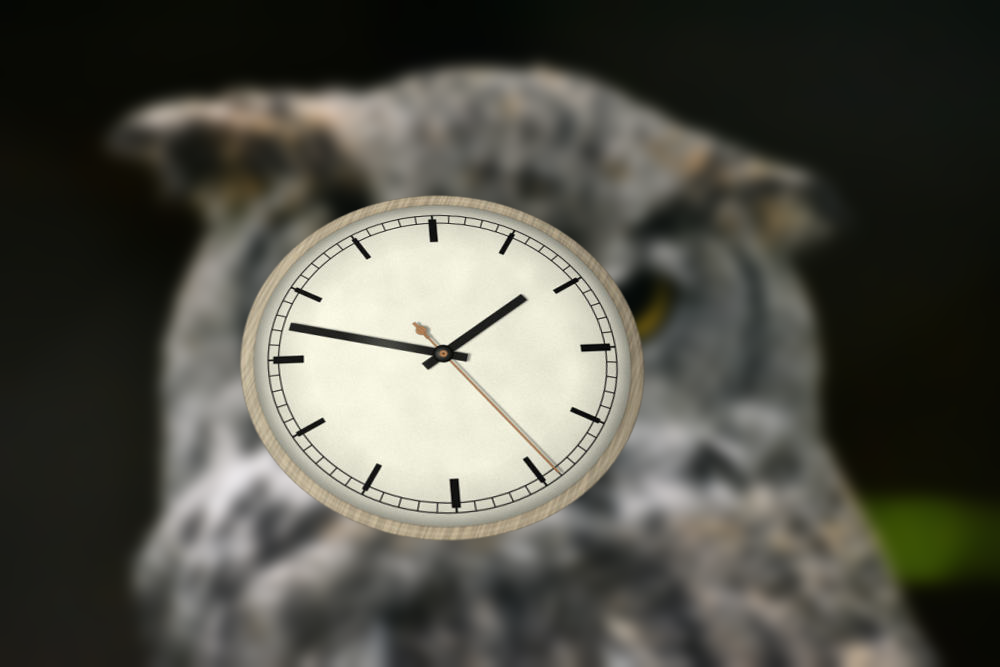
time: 1:47:24
